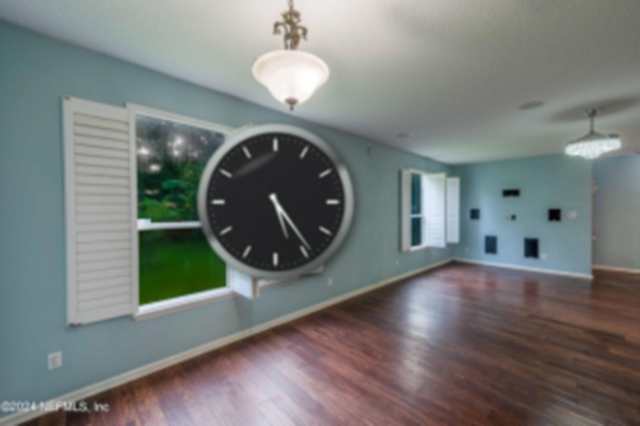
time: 5:24
